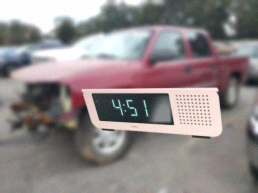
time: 4:51
